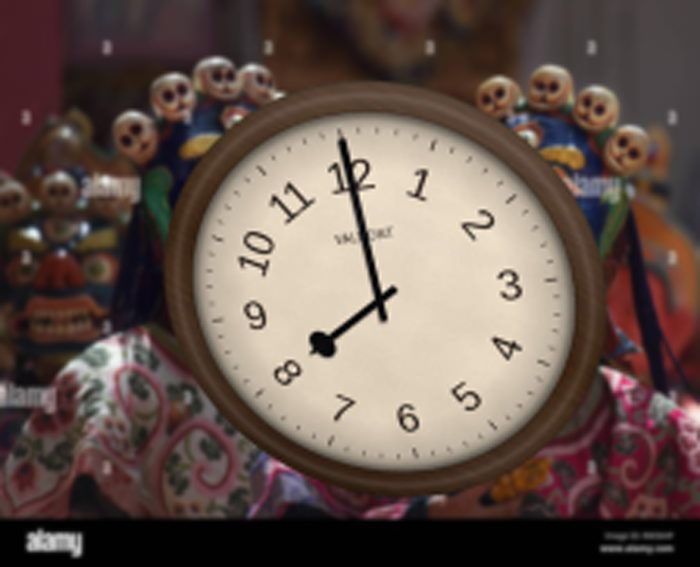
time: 8:00
